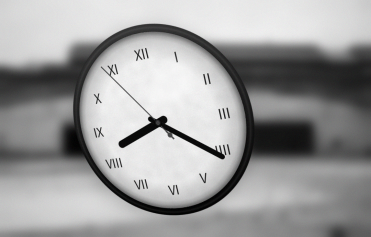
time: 8:20:54
